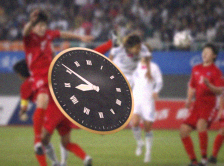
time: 8:51
